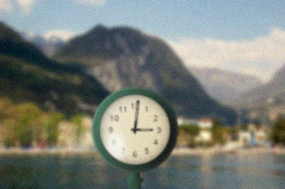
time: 3:01
